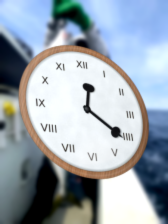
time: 12:21
